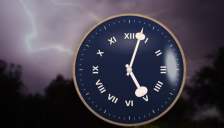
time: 5:03
